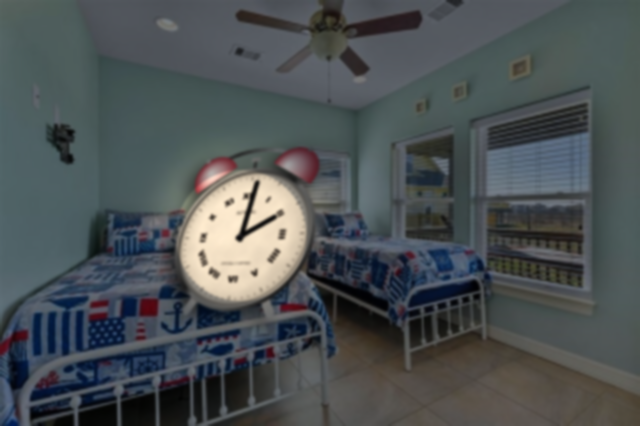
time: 2:01
